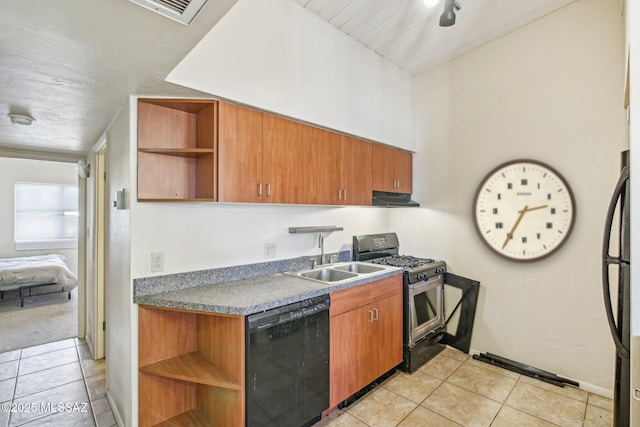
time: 2:35
